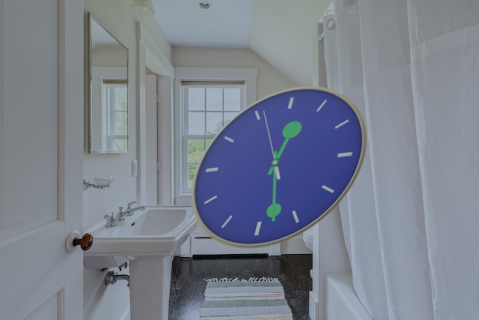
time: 12:27:56
